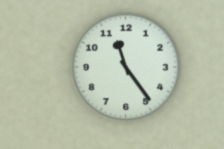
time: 11:24
